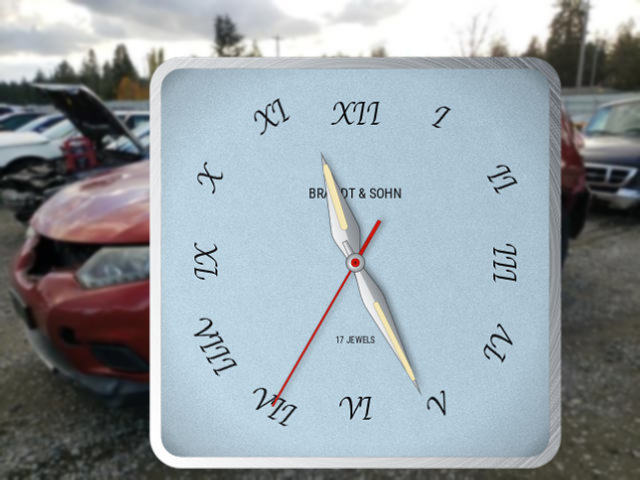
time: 11:25:35
